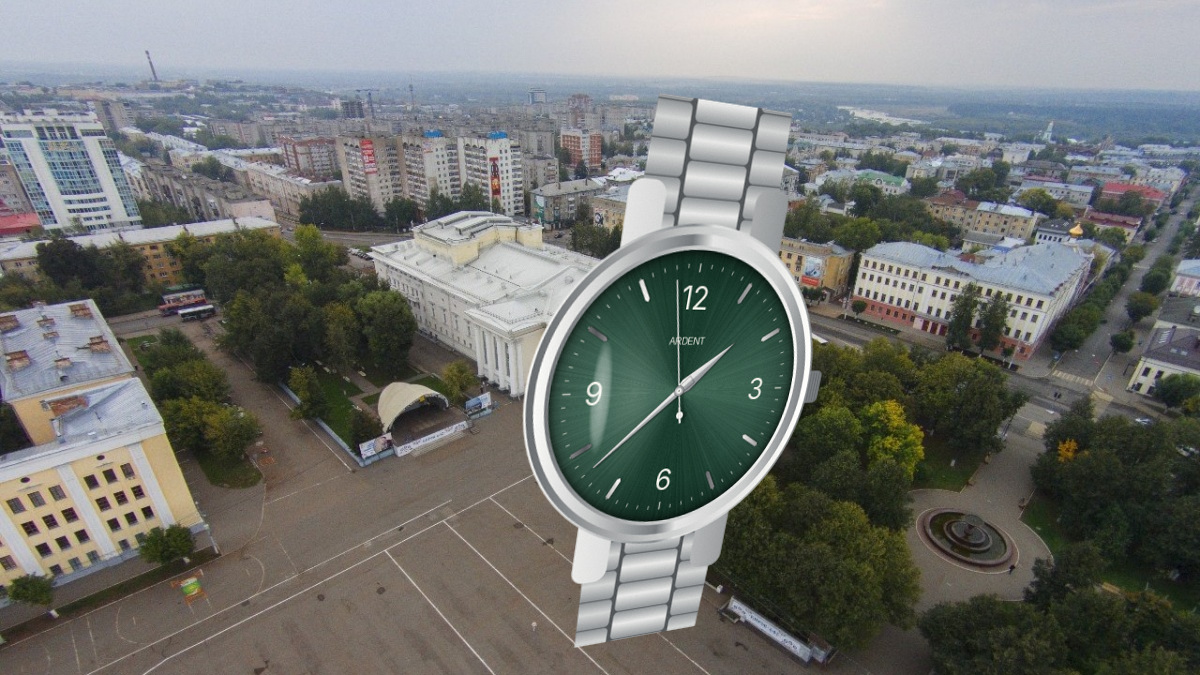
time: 1:37:58
